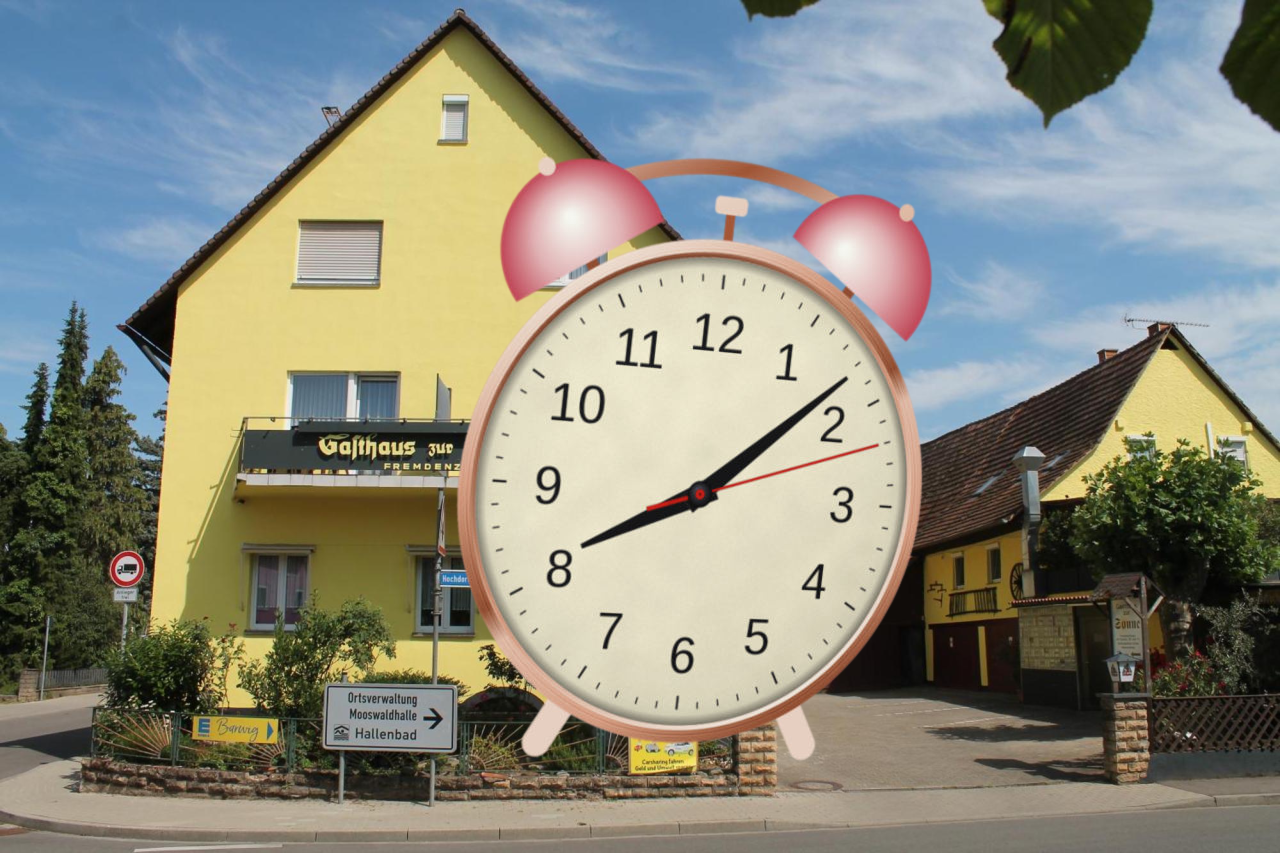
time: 8:08:12
